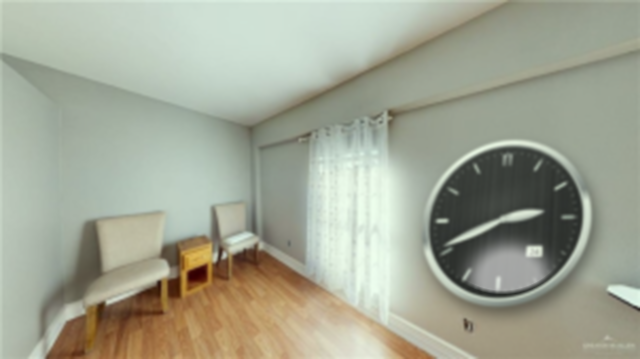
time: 2:41
